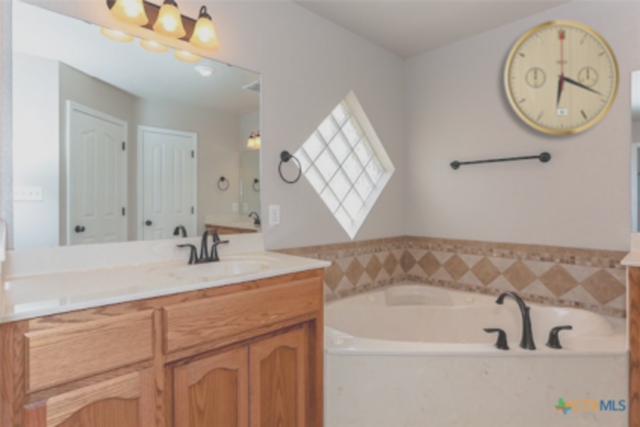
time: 6:19
